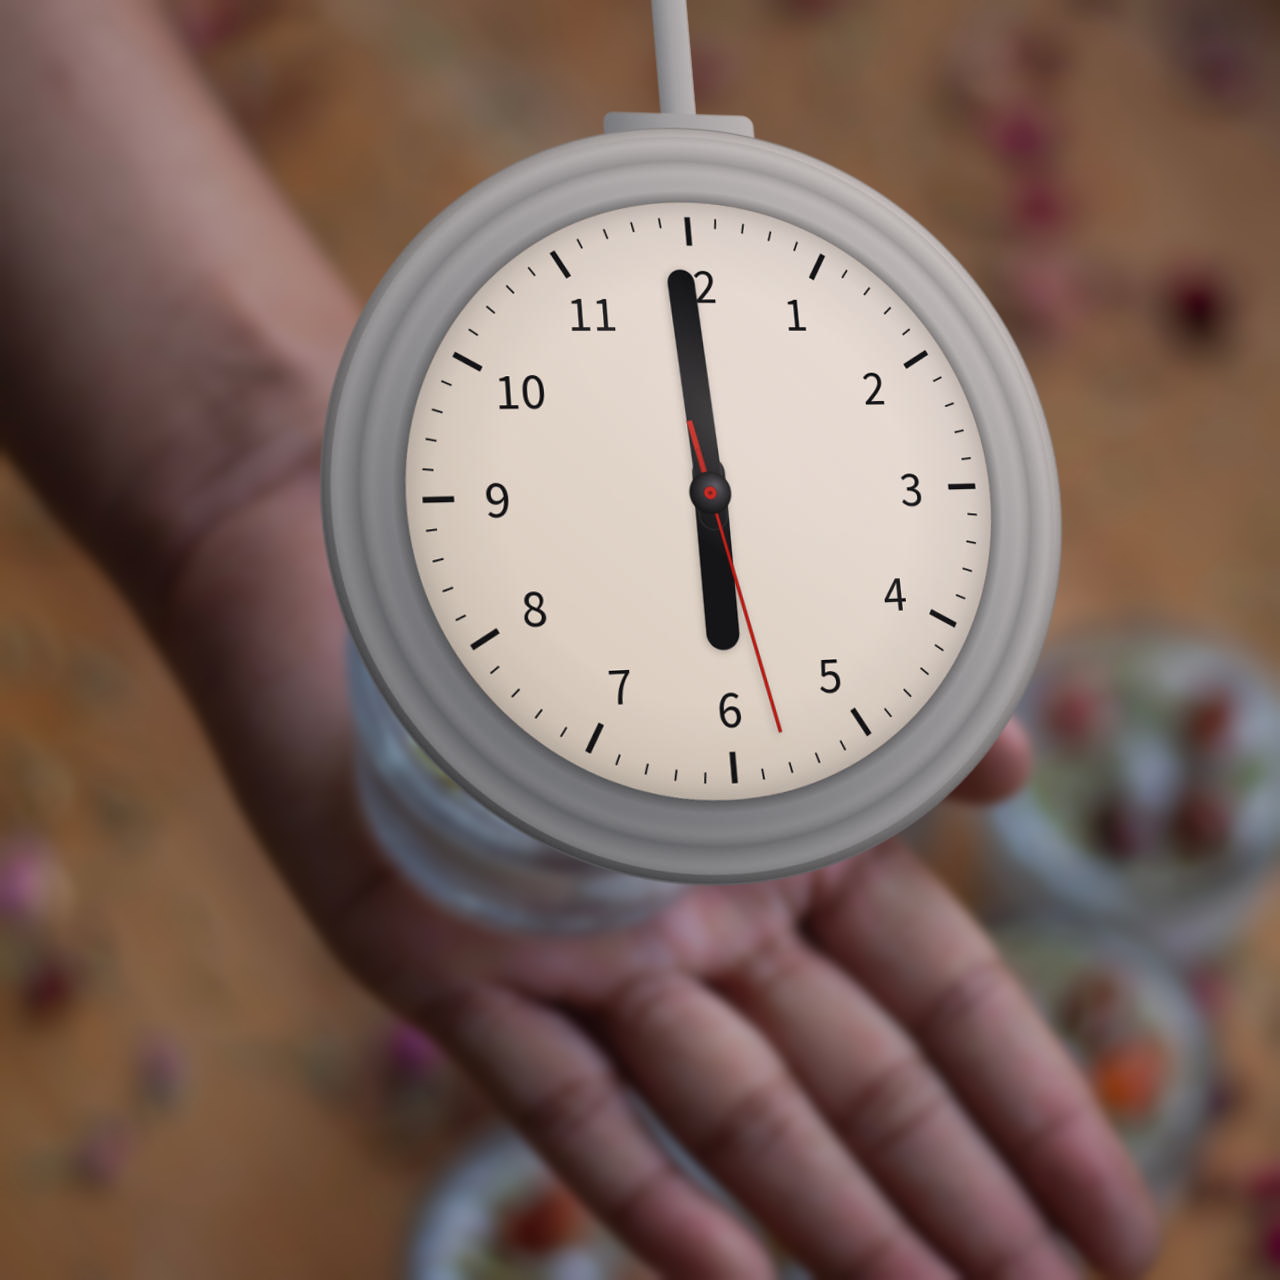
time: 5:59:28
